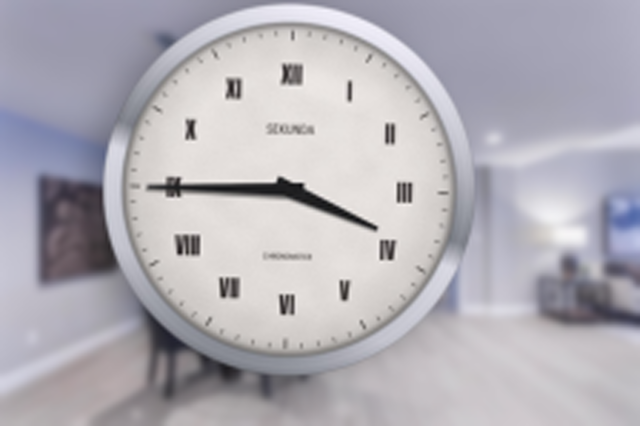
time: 3:45
